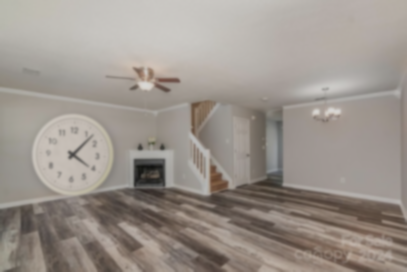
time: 4:07
